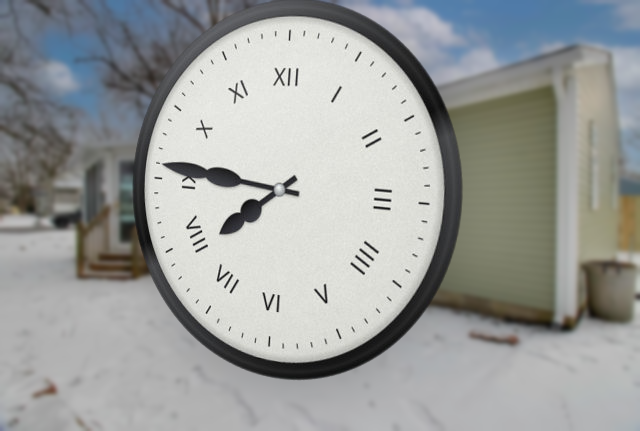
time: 7:46
